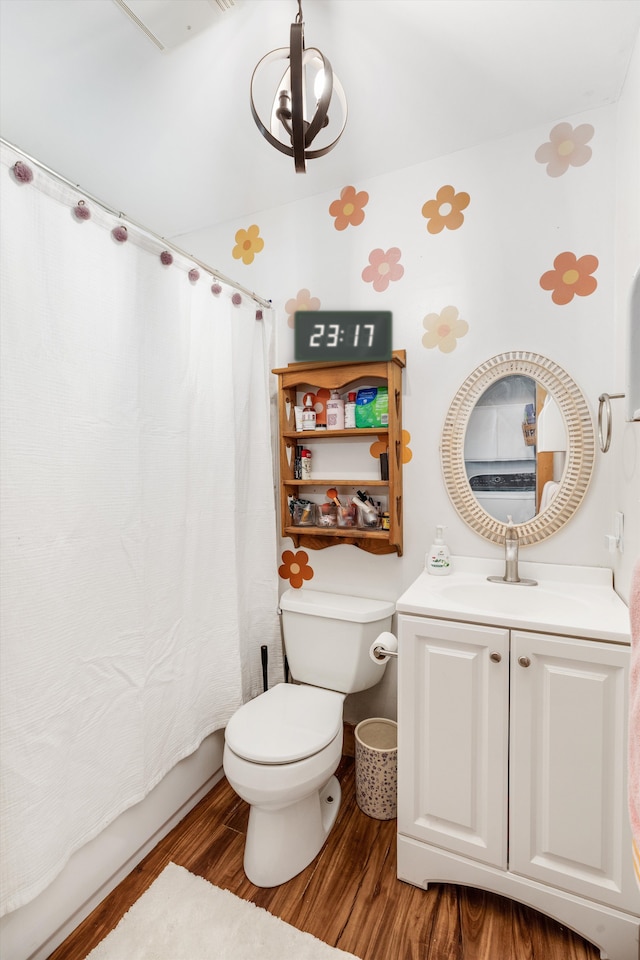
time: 23:17
